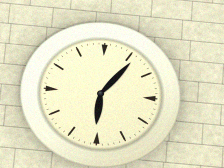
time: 6:06
